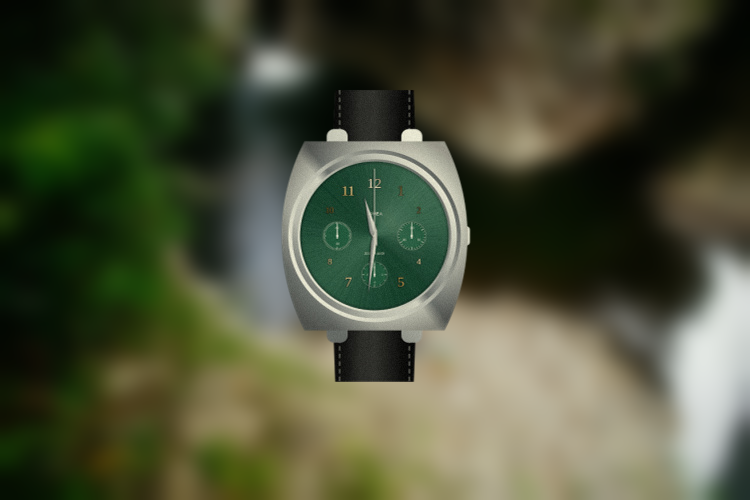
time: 11:31
